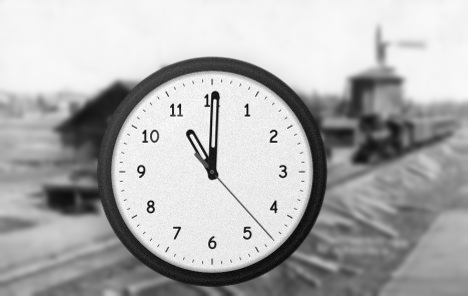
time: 11:00:23
